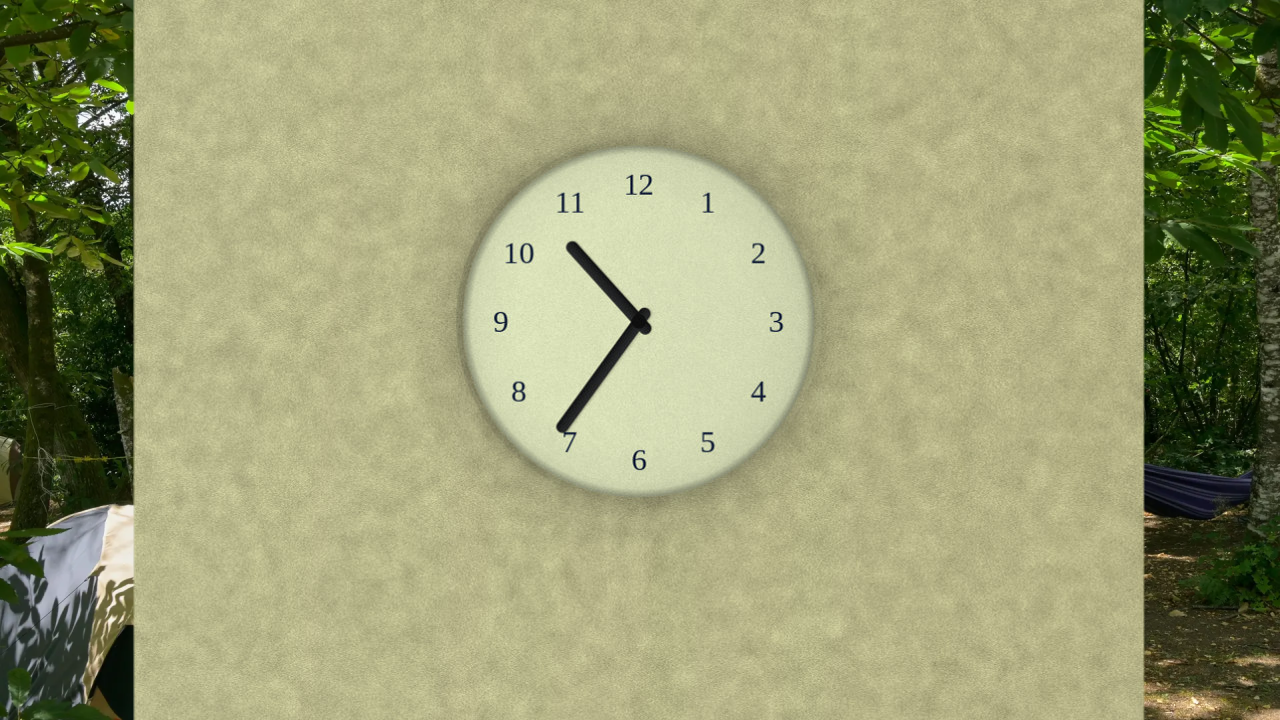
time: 10:36
